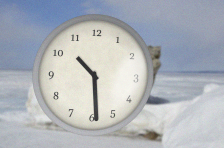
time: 10:29
